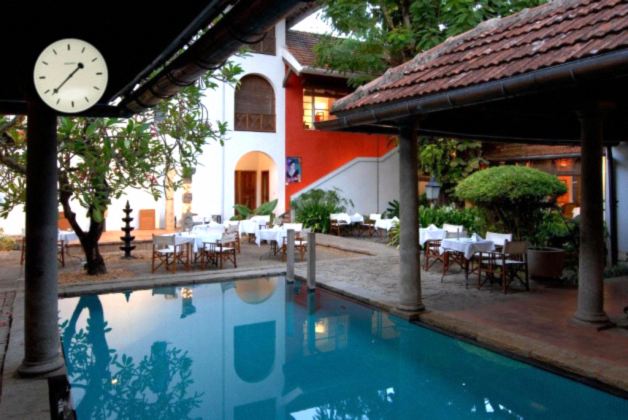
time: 1:38
